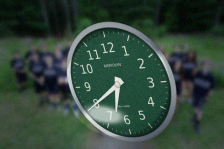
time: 6:40
